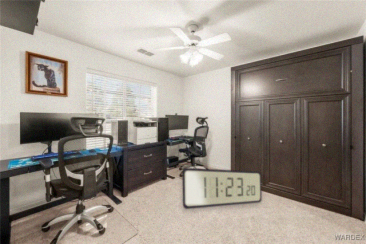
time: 11:23:20
